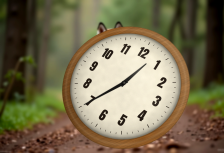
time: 12:35
